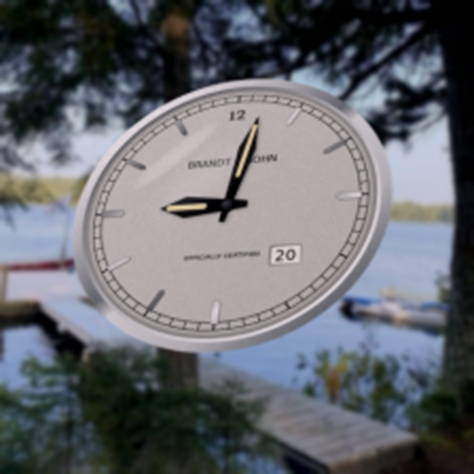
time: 9:02
